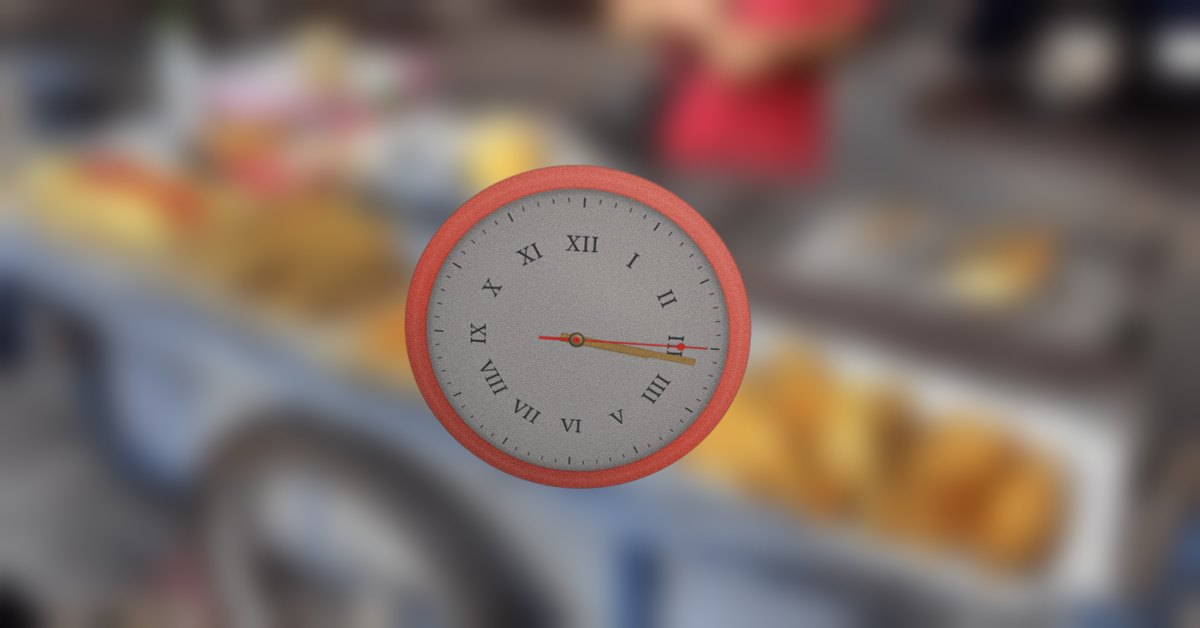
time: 3:16:15
